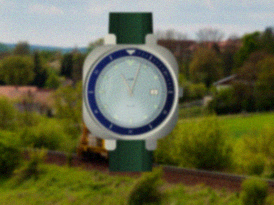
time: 11:03
